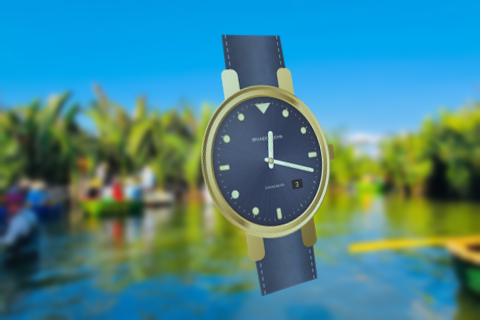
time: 12:18
